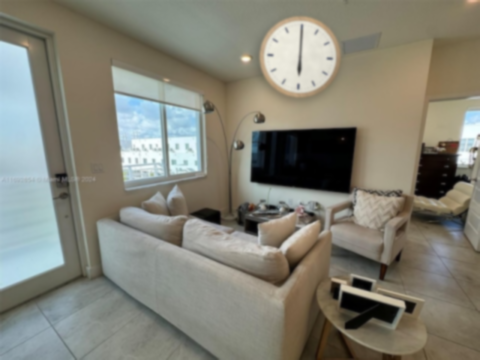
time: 6:00
